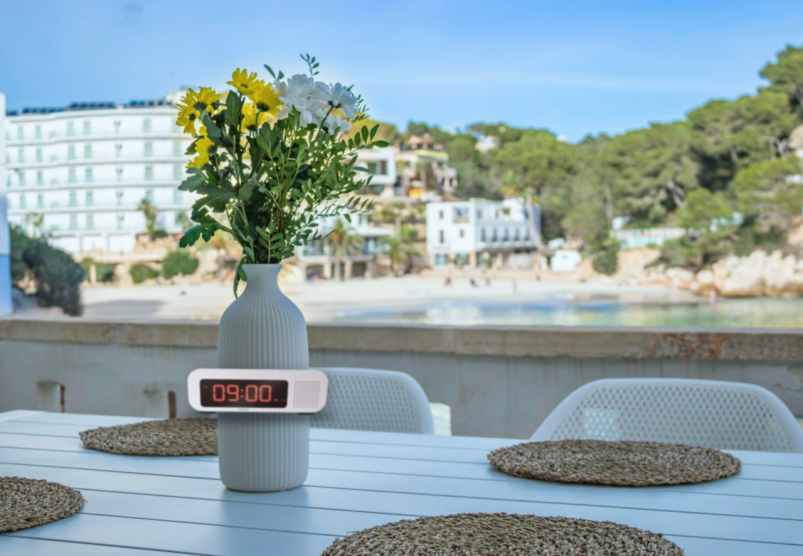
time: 9:00
